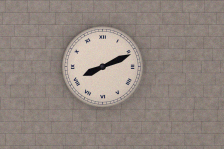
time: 8:11
